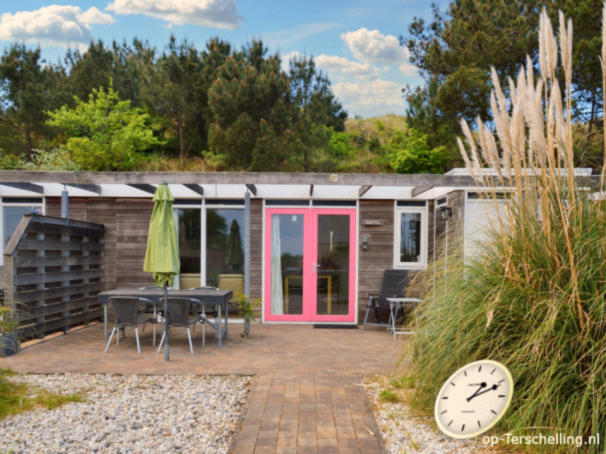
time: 1:11
